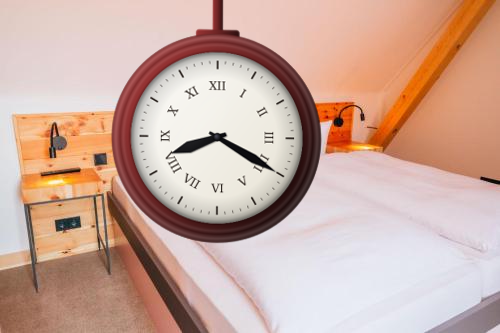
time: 8:20
